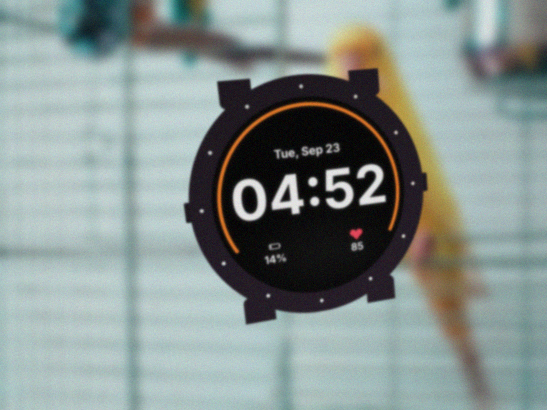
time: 4:52
